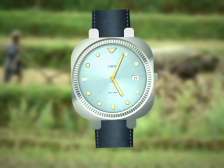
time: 5:04
